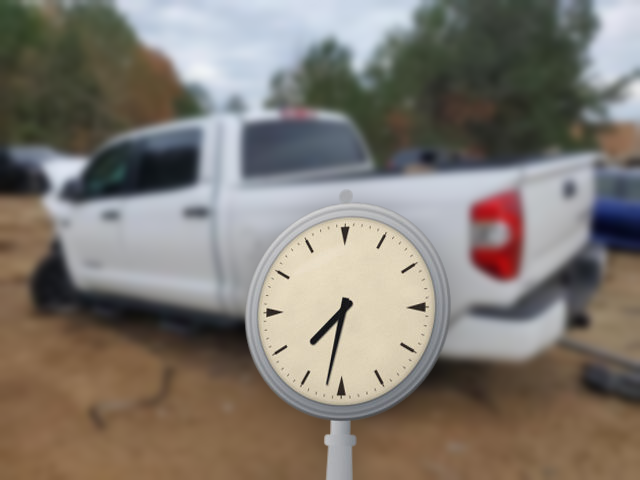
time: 7:32
